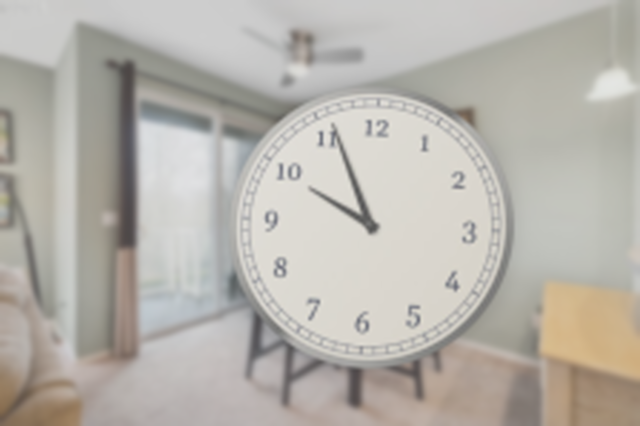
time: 9:56
